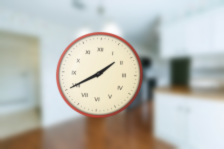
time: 1:40
